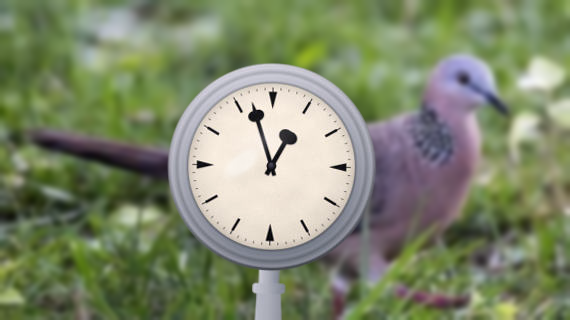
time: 12:57
